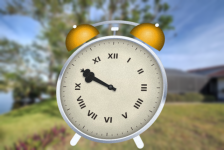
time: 9:50
